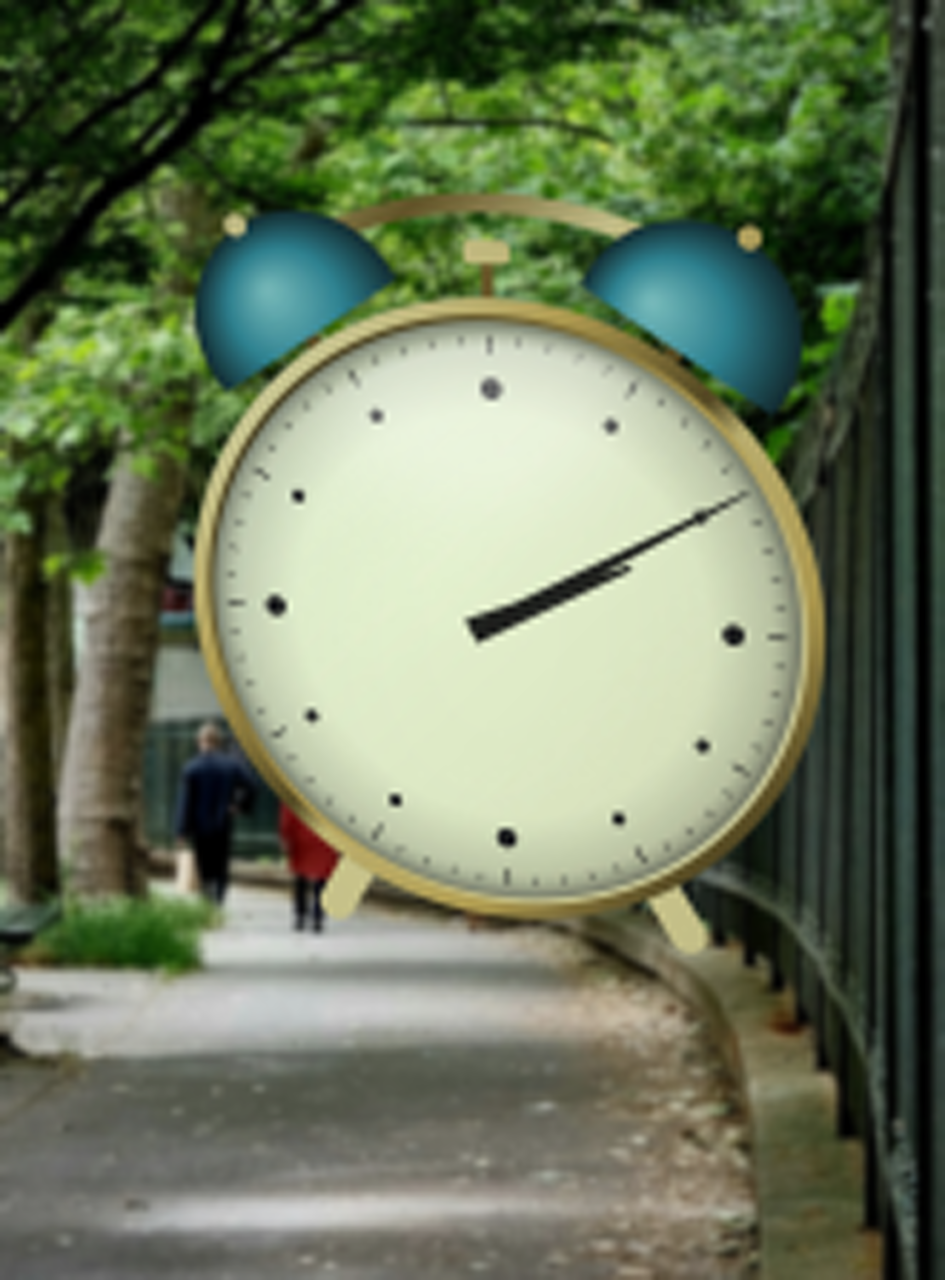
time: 2:10
